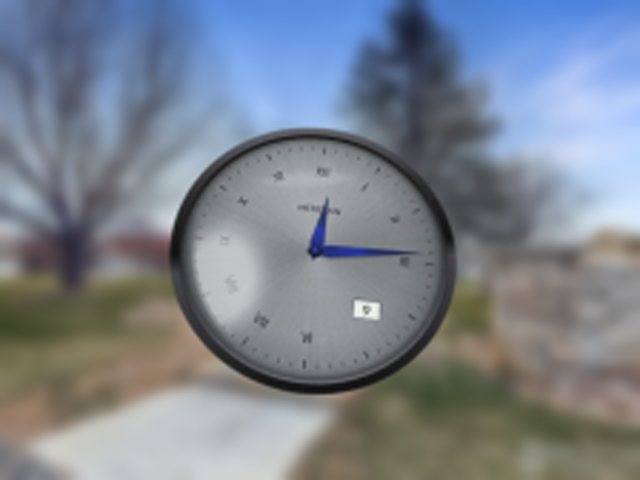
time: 12:14
